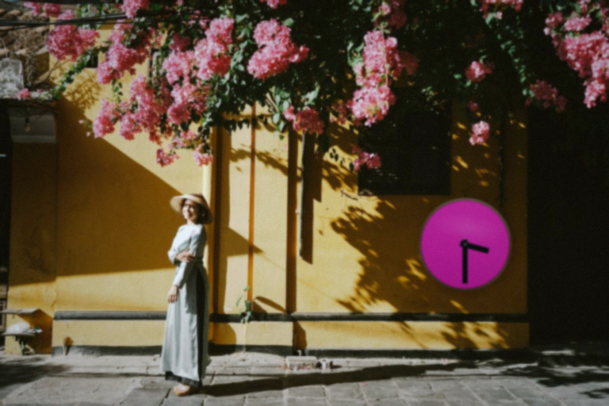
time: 3:30
